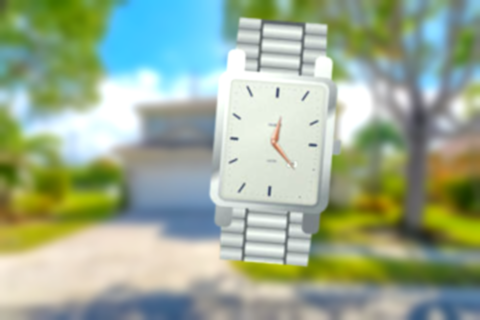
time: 12:23
